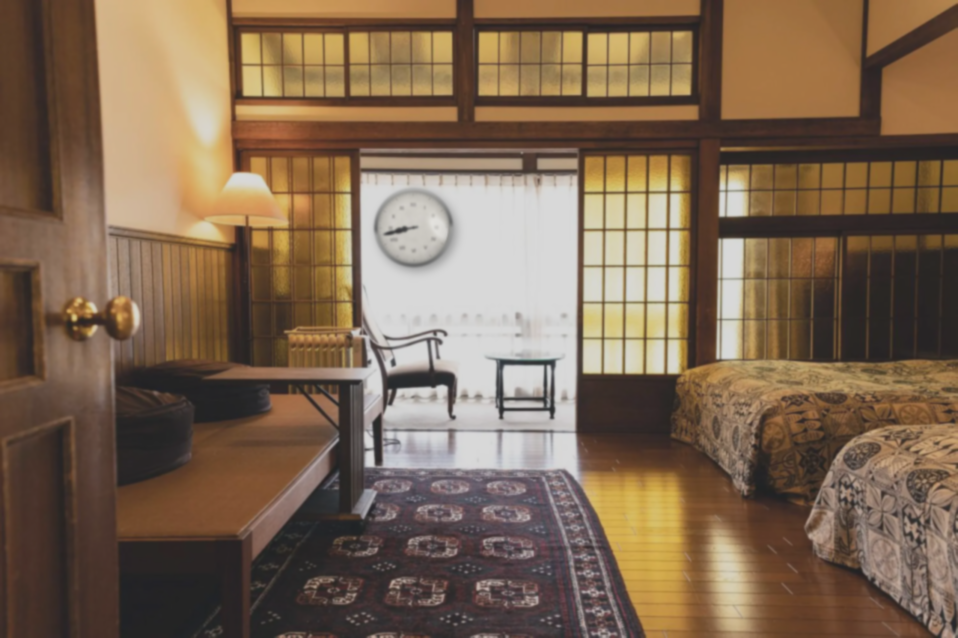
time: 8:43
